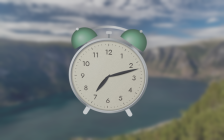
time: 7:12
